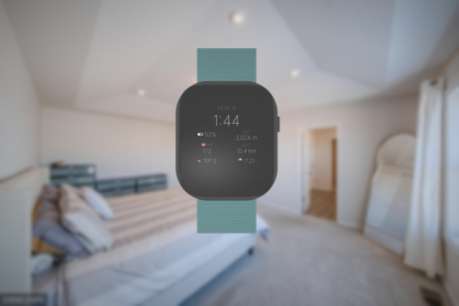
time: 1:44
